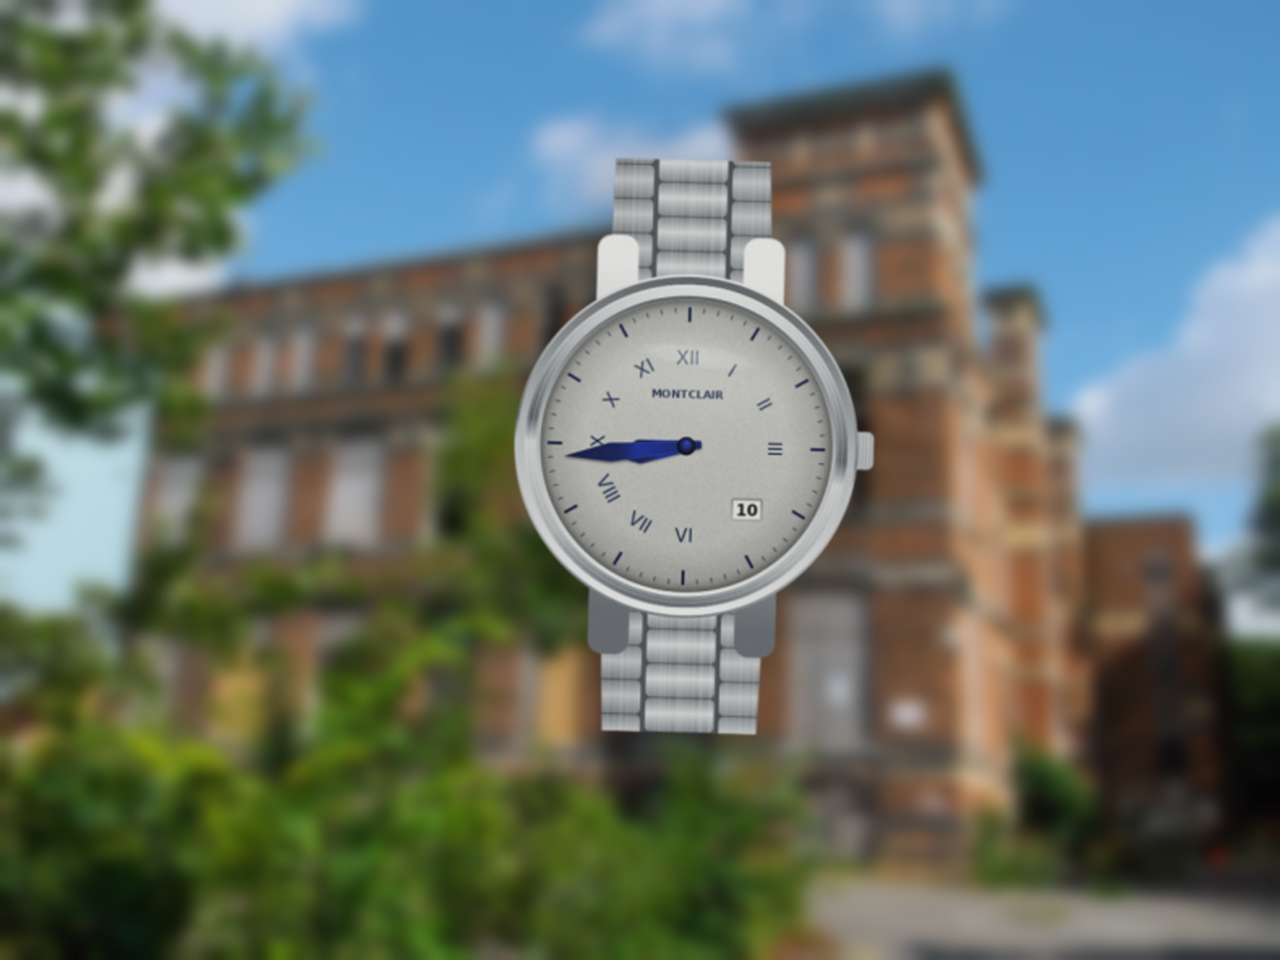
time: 8:44
